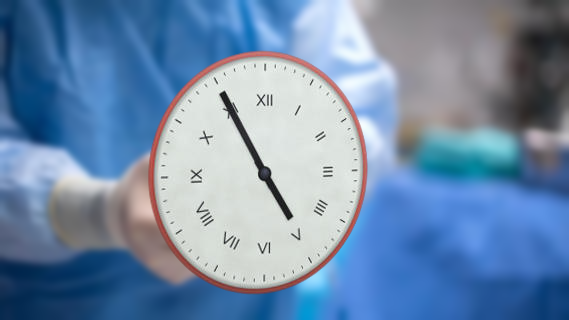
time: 4:55
